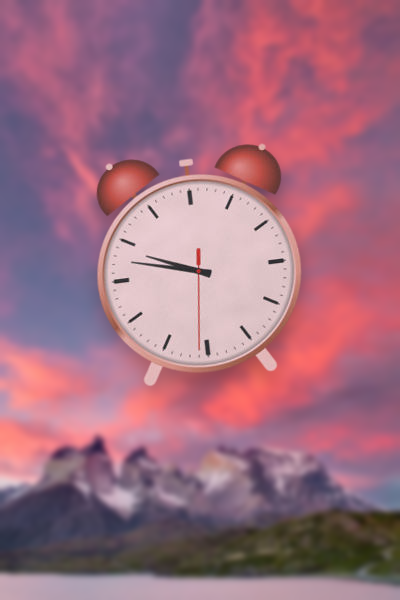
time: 9:47:31
